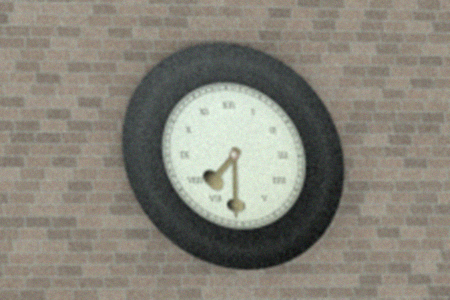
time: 7:31
